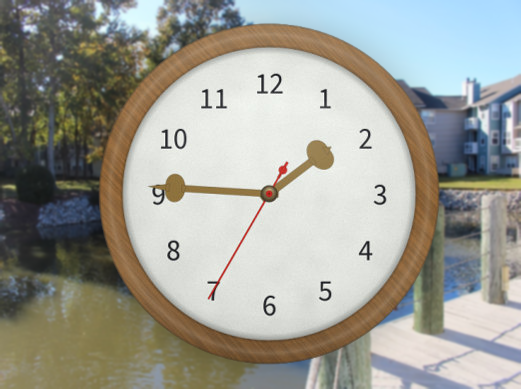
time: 1:45:35
